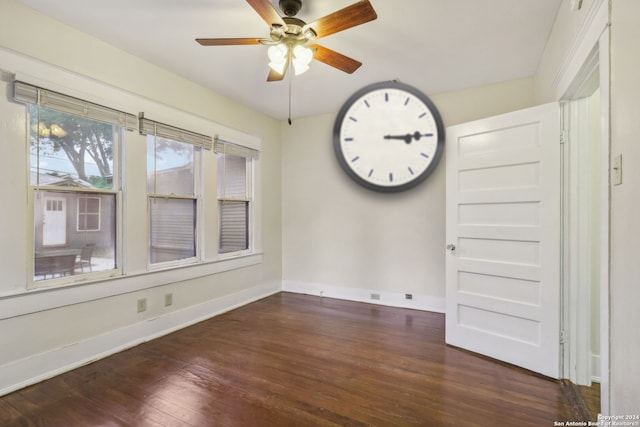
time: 3:15
